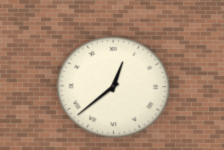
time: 12:38
